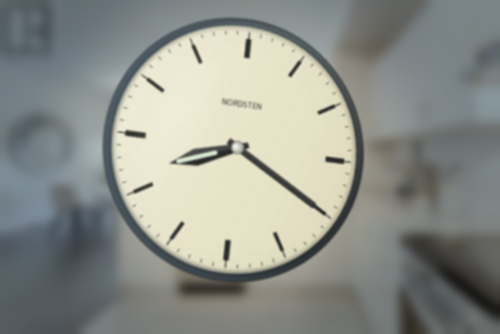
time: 8:20
